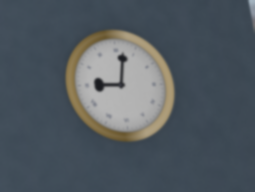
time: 9:02
